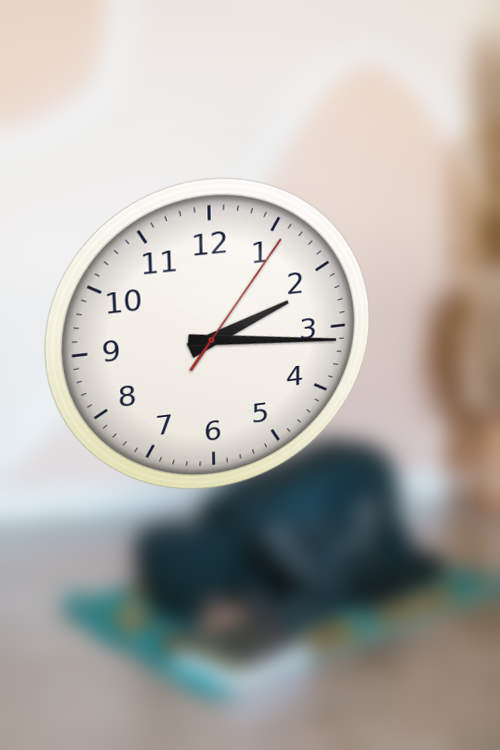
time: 2:16:06
